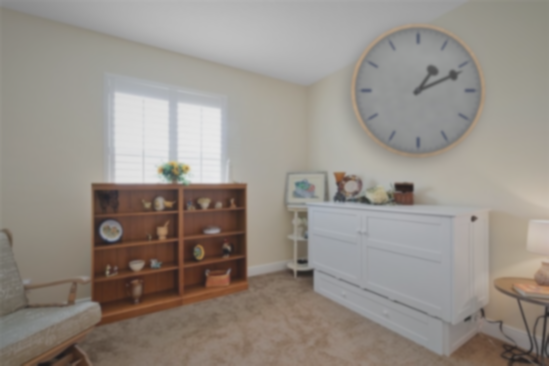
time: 1:11
